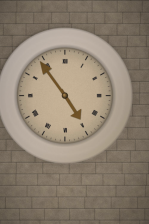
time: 4:54
